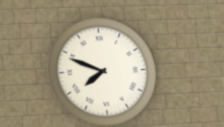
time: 7:49
